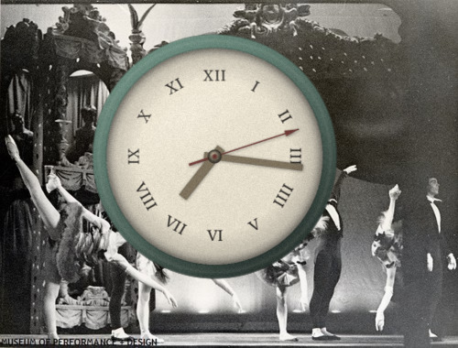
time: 7:16:12
